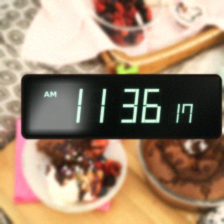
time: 11:36:17
